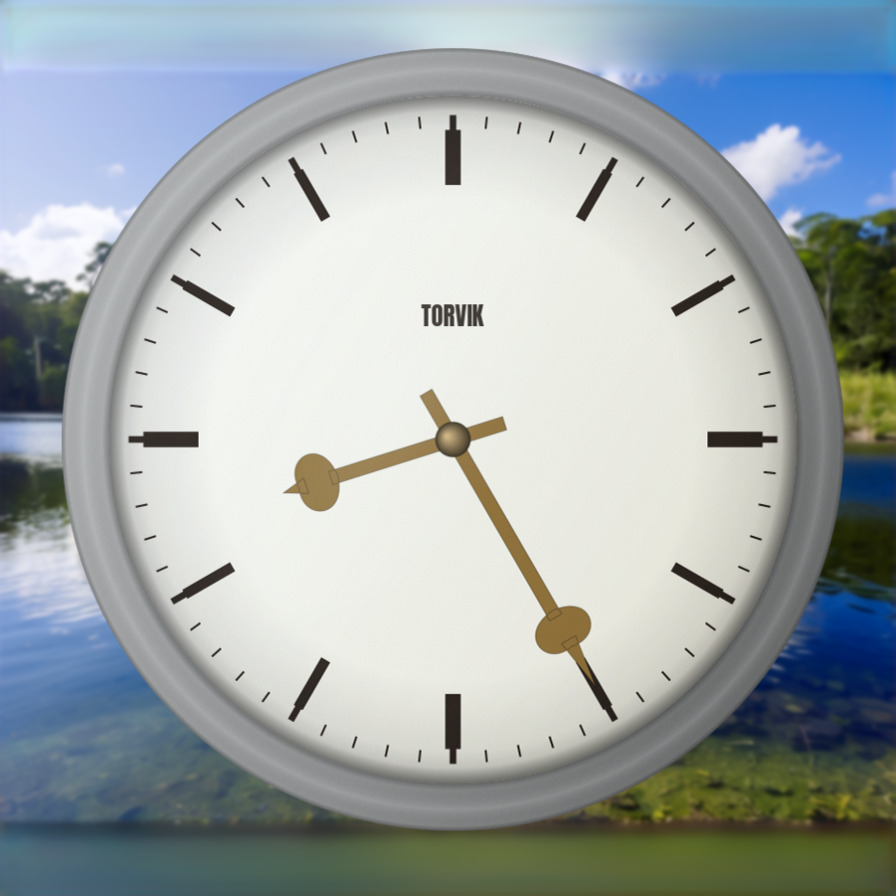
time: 8:25
